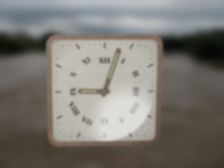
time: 9:03
